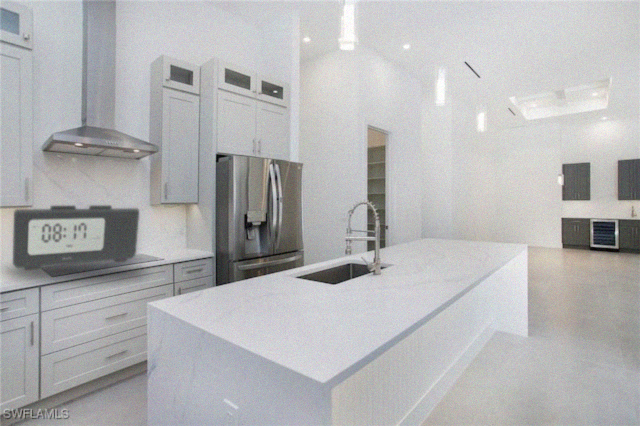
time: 8:17
